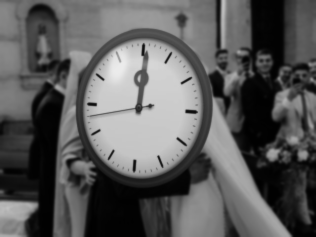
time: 12:00:43
